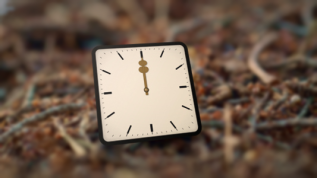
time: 12:00
